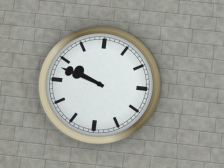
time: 9:48
